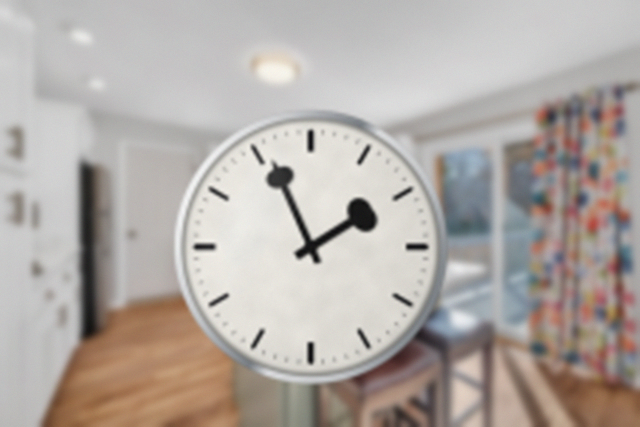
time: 1:56
